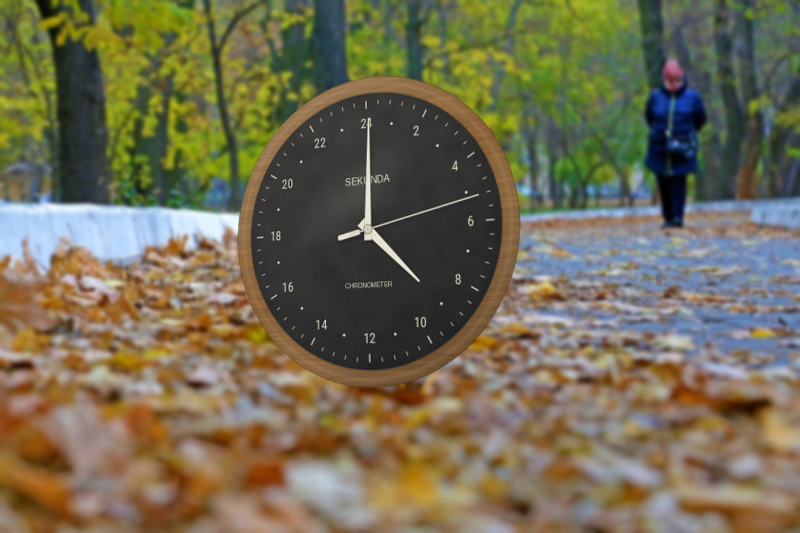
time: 9:00:13
